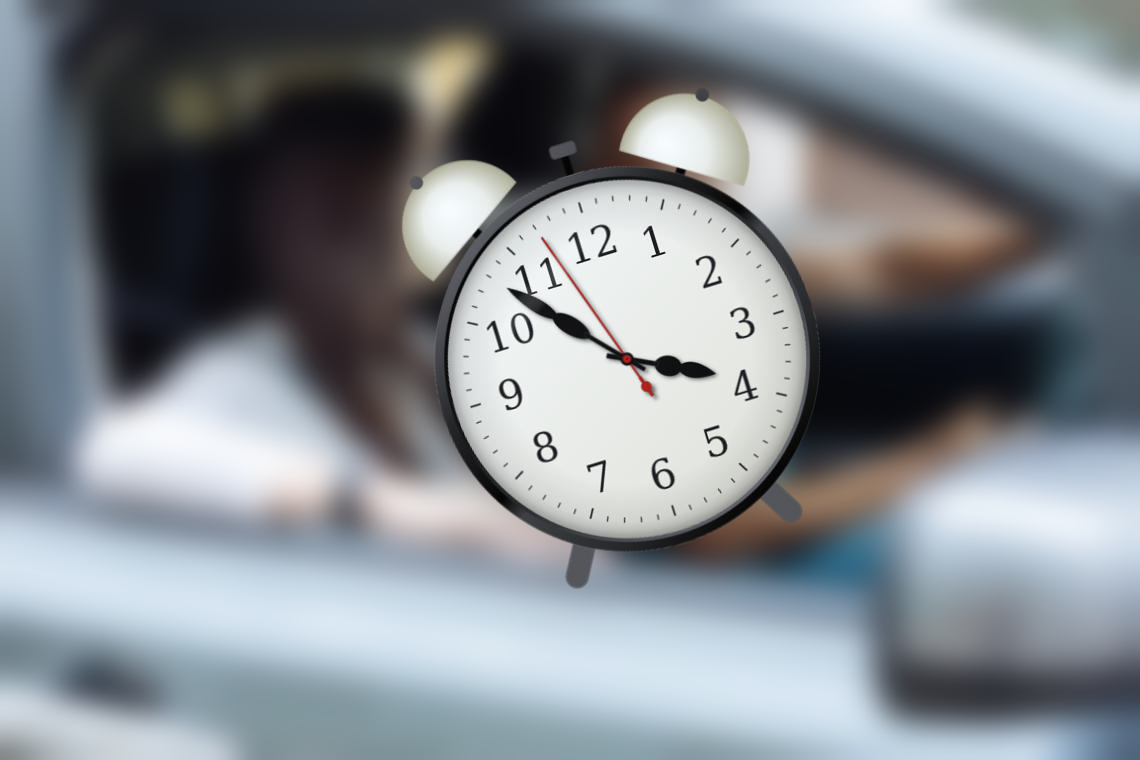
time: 3:52:57
